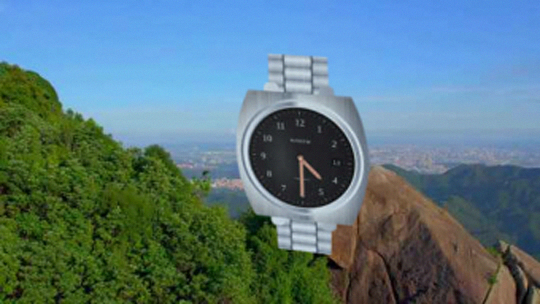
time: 4:30
